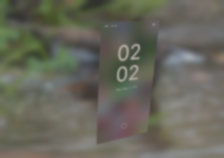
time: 2:02
